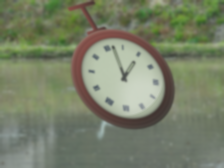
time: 2:02
